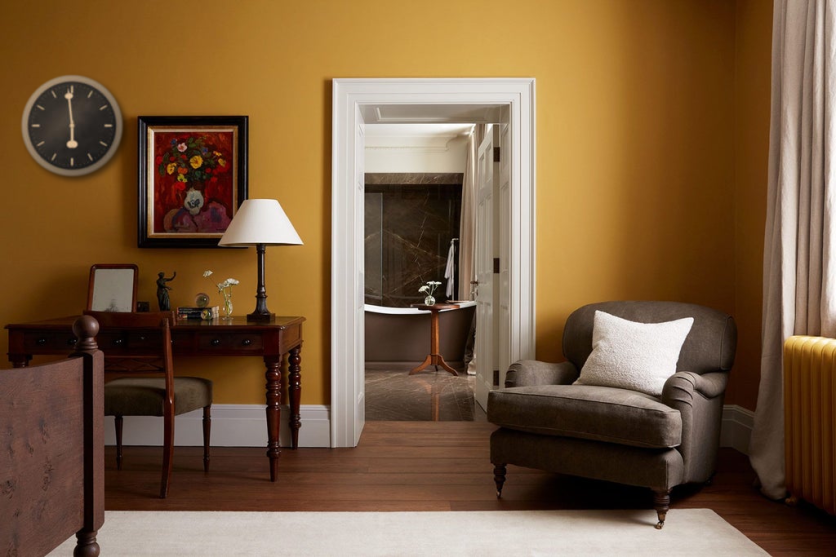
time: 5:59
